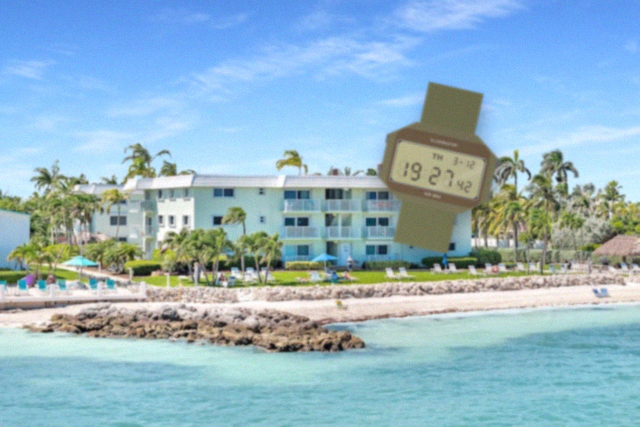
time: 19:27:42
